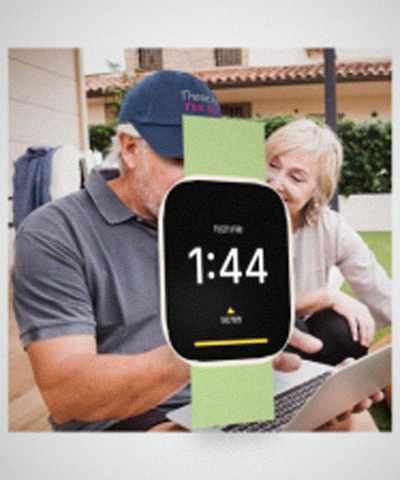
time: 1:44
